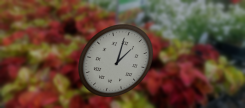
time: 12:59
